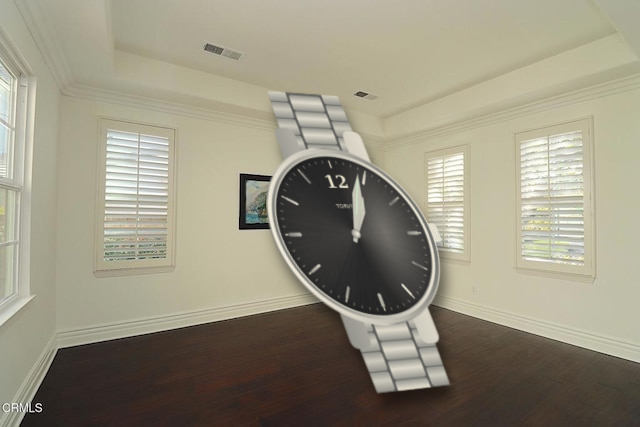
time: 1:04
